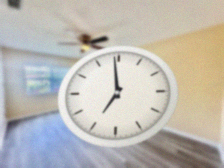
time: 6:59
